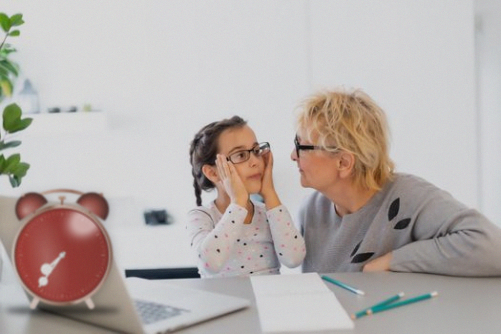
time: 7:36
